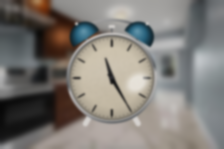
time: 11:25
